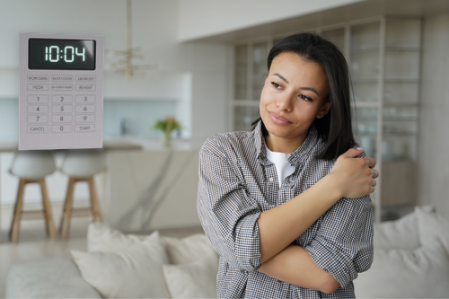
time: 10:04
